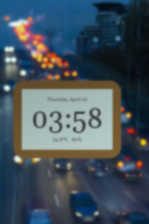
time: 3:58
